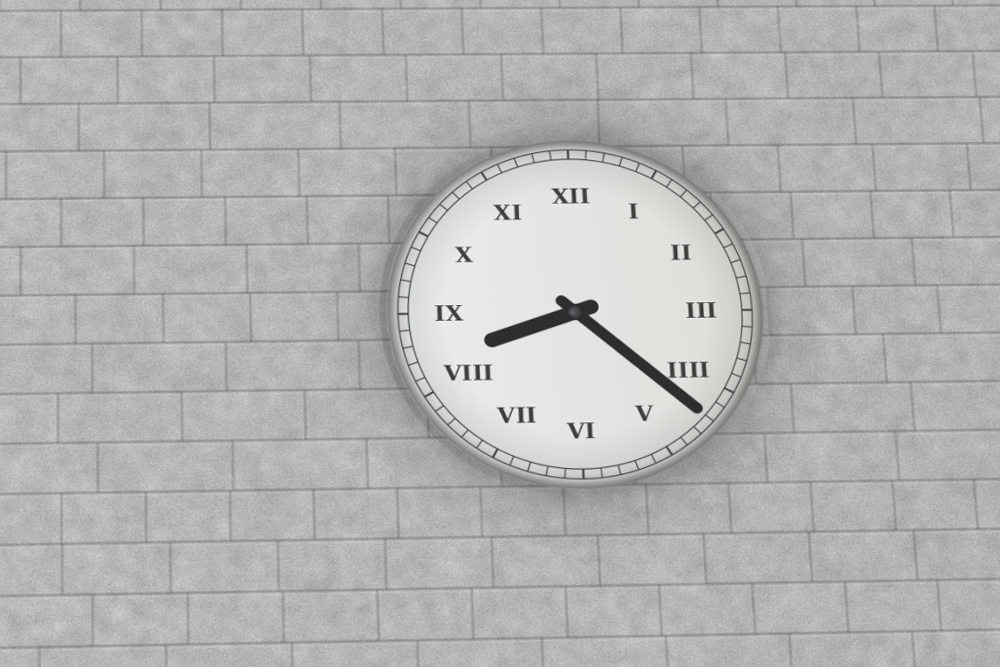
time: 8:22
